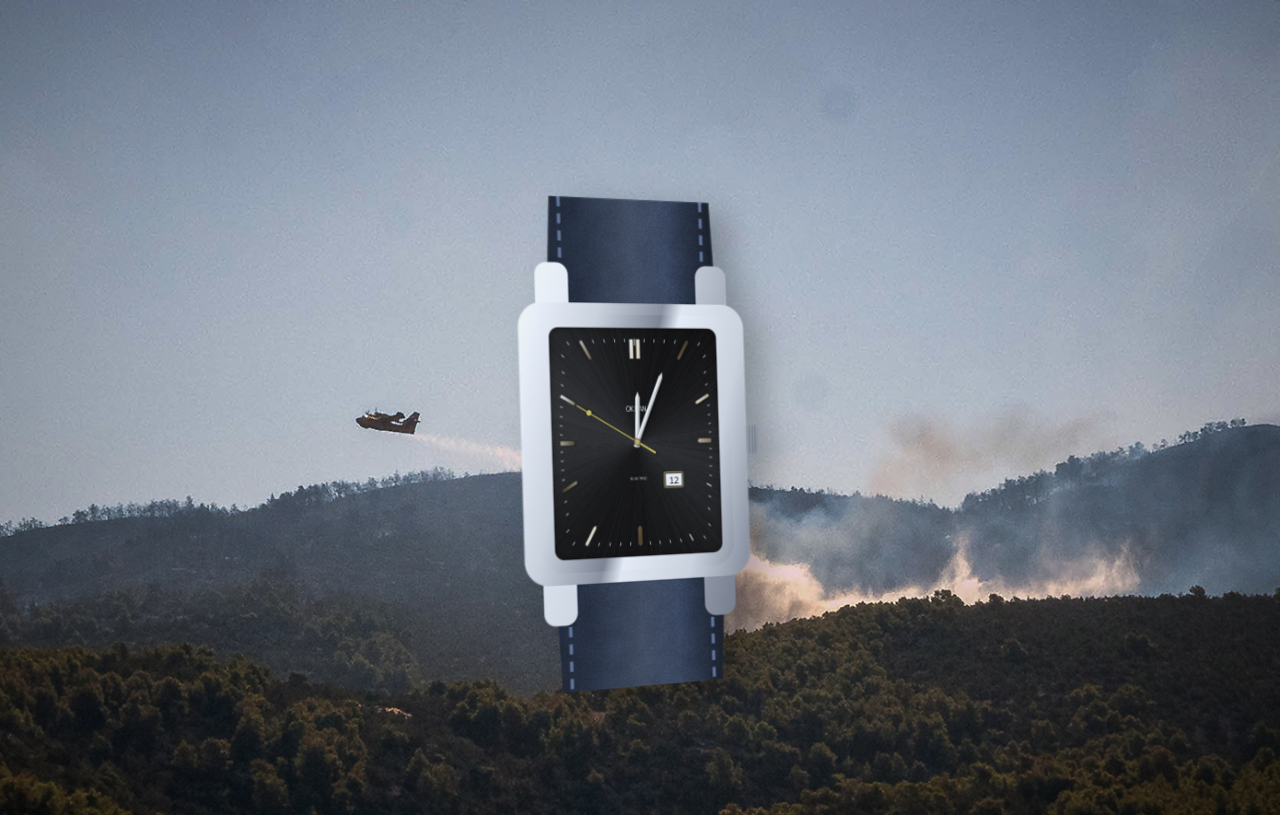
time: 12:03:50
